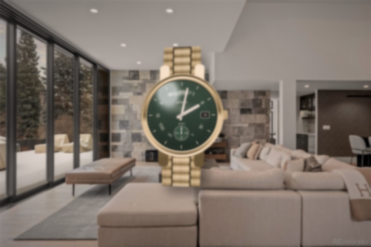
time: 2:02
